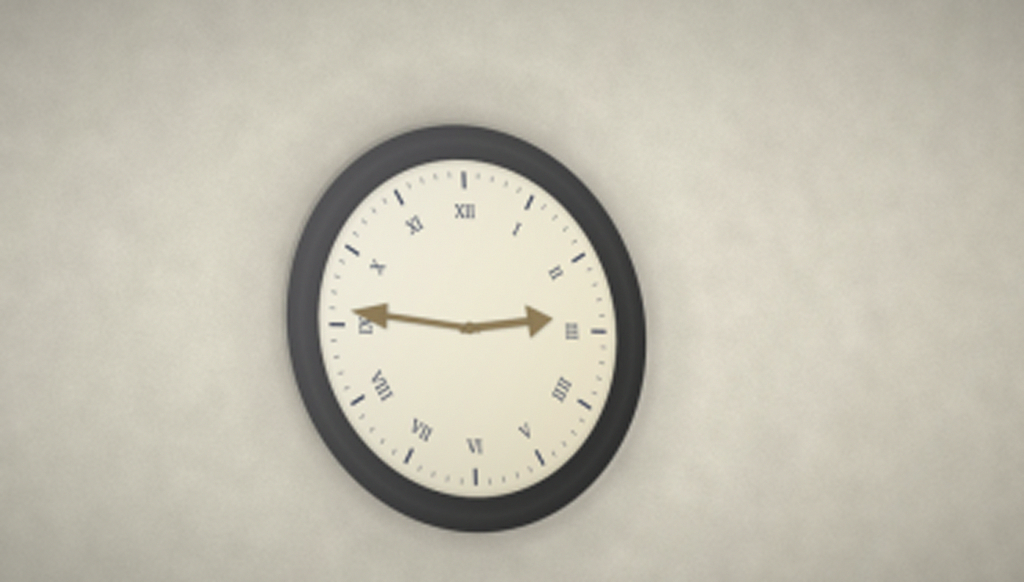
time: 2:46
